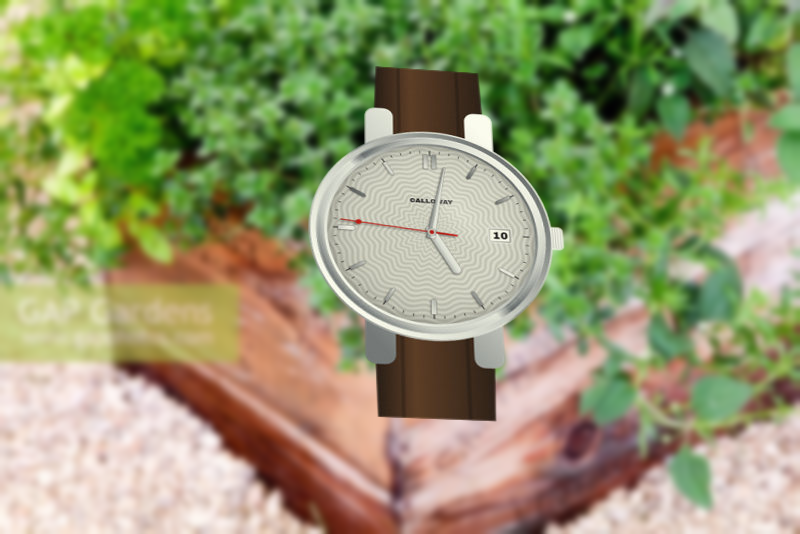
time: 5:01:46
